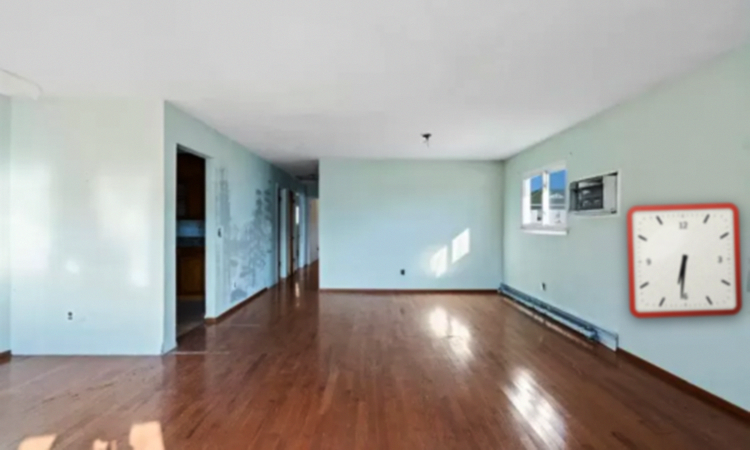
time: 6:31
